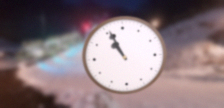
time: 10:56
